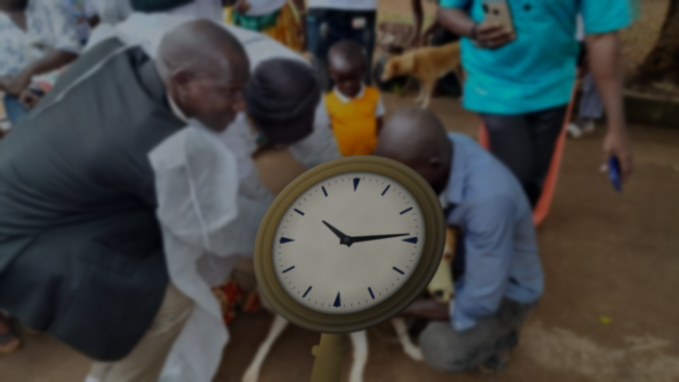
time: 10:14
